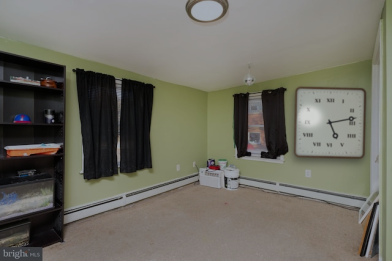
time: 5:13
